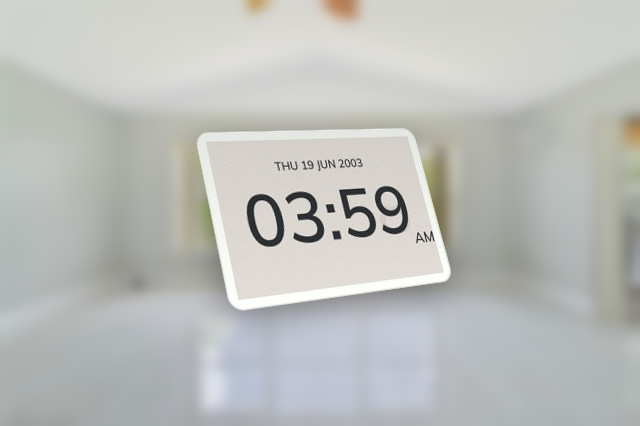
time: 3:59
